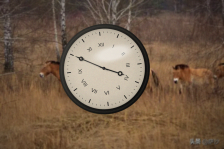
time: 3:50
